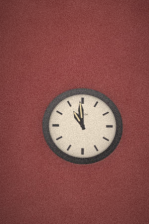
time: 10:59
